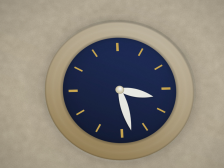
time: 3:28
